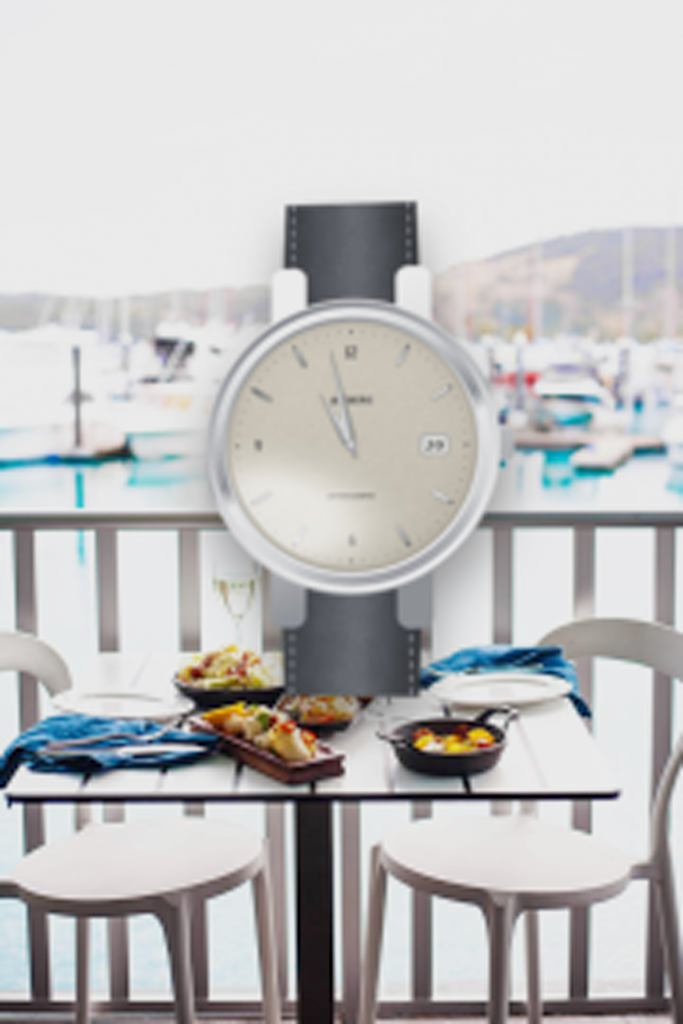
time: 10:58
